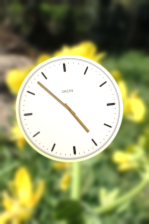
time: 4:53
